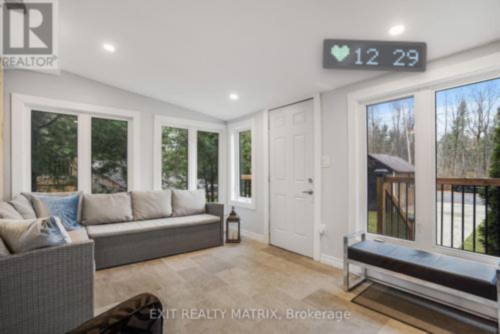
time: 12:29
